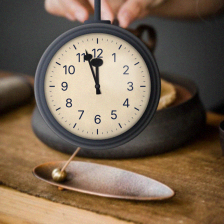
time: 11:57
